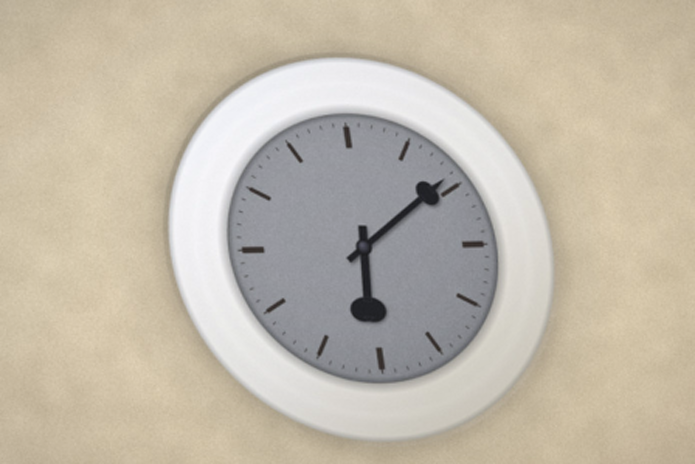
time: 6:09
